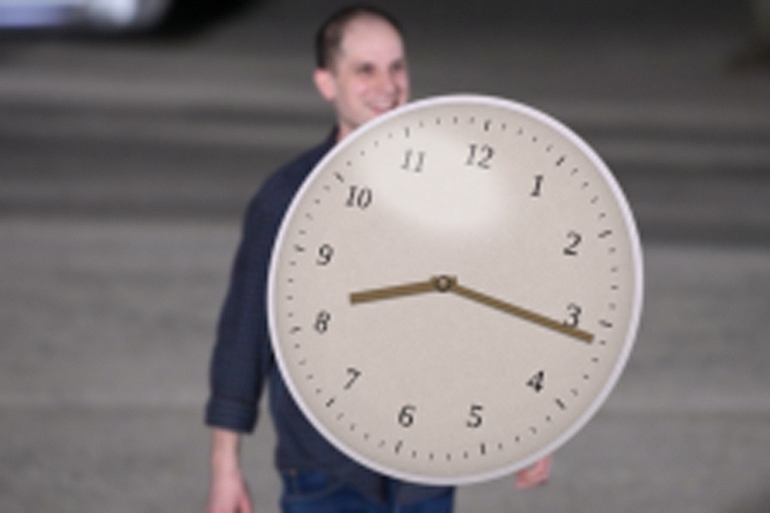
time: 8:16
